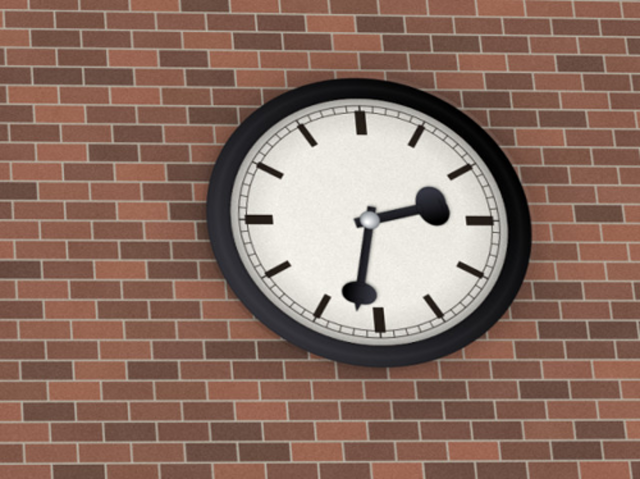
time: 2:32
